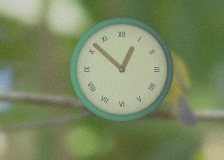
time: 12:52
